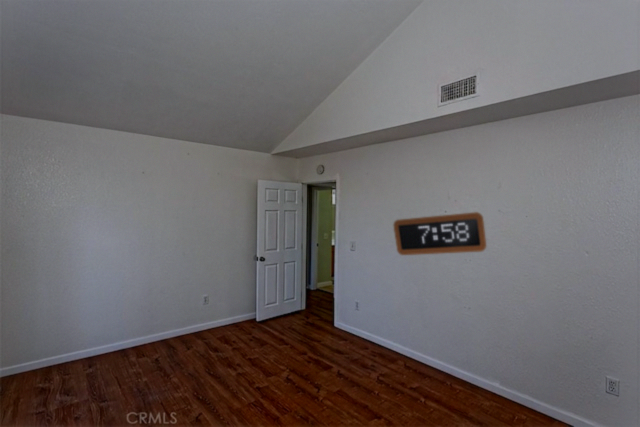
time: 7:58
